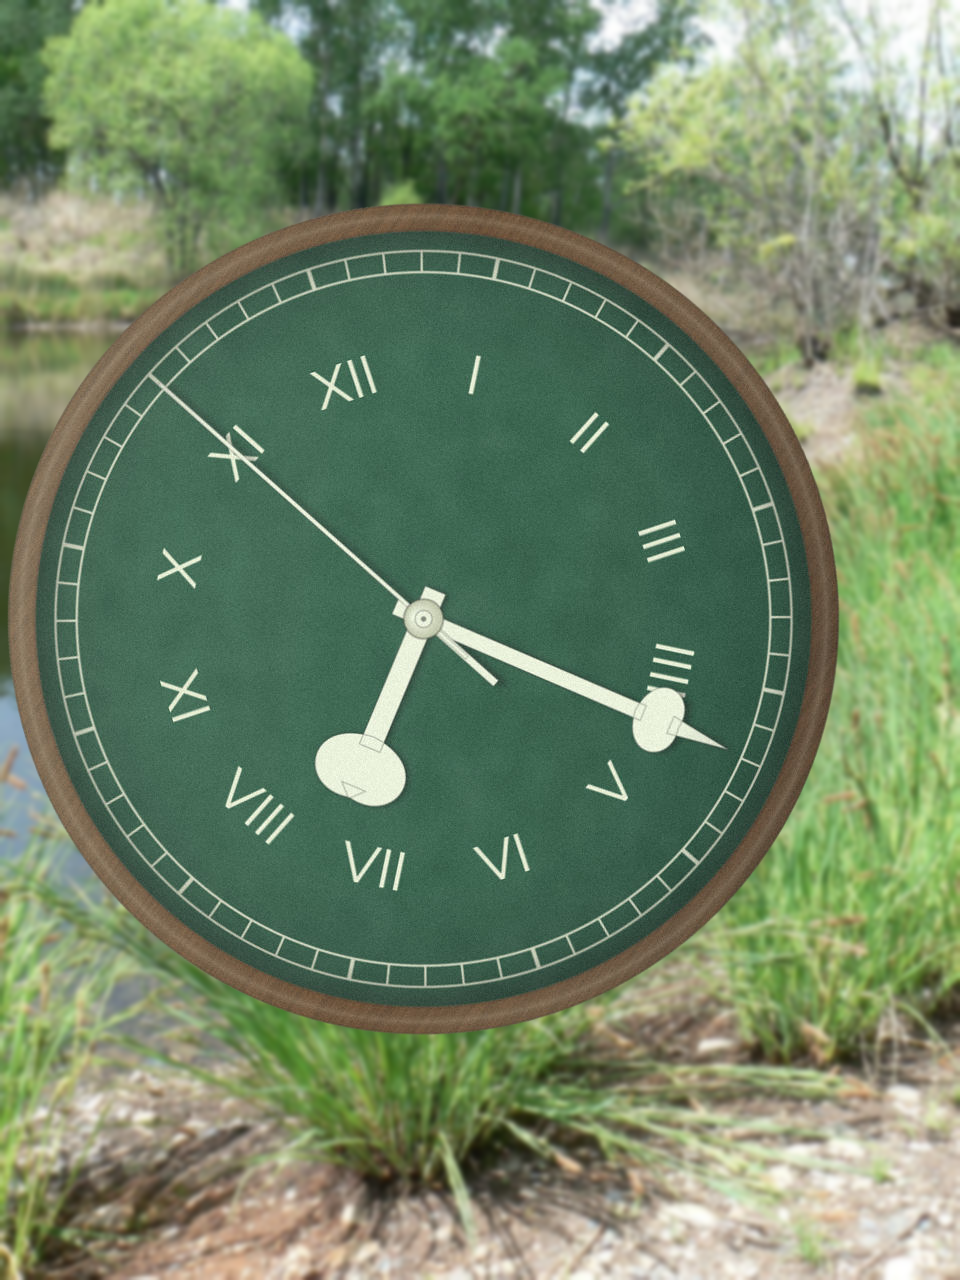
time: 7:21:55
